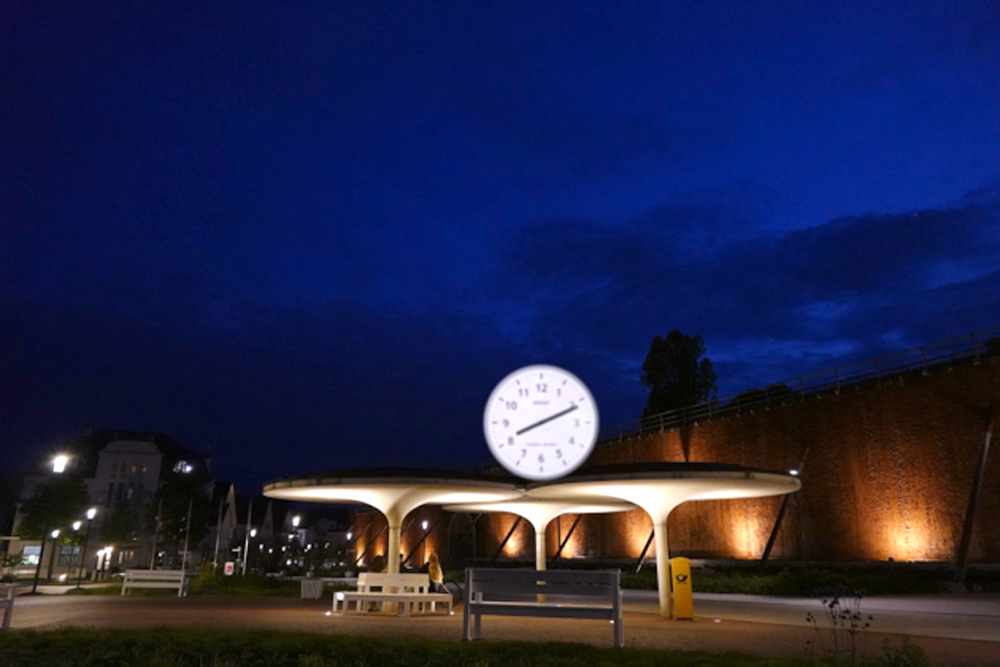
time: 8:11
